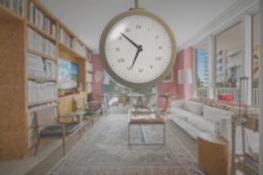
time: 6:52
